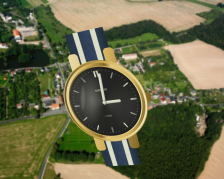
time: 3:01
